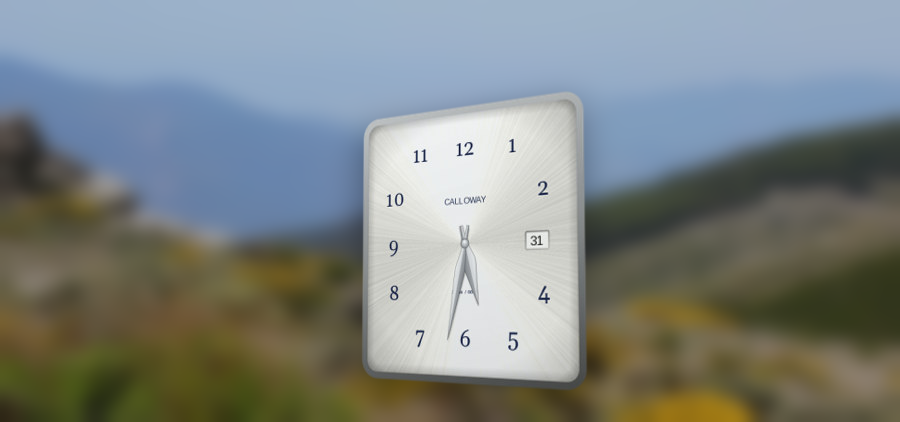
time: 5:32
